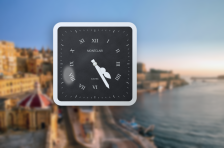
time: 4:25
